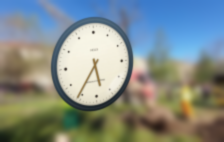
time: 5:36
